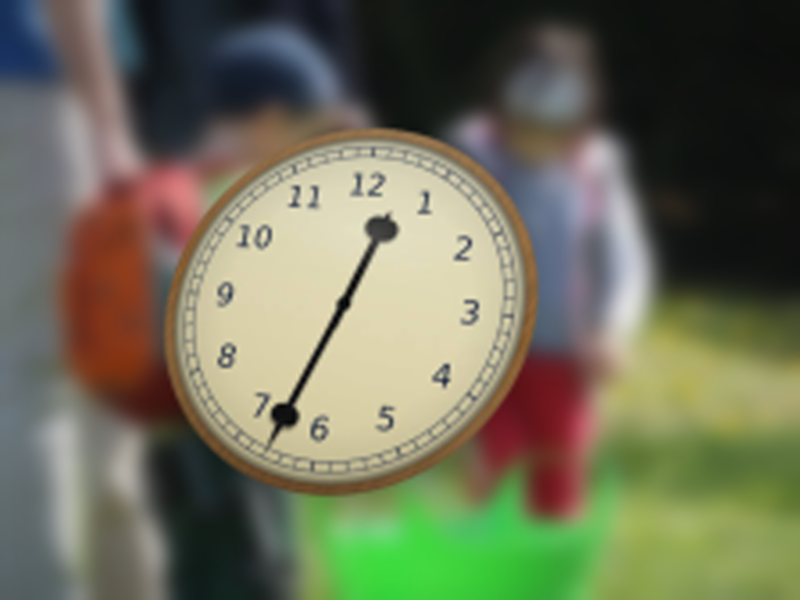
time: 12:33
